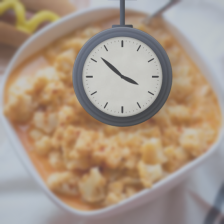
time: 3:52
